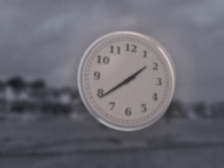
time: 1:39
